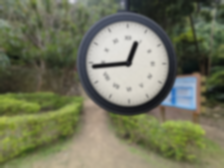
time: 12:44
